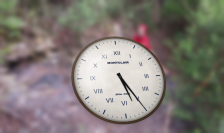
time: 5:25
